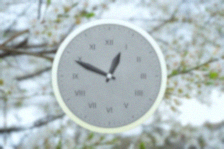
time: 12:49
